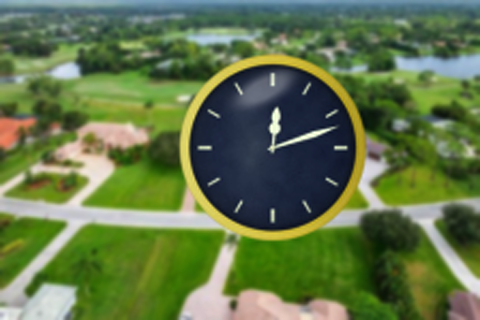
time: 12:12
